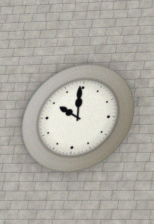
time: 9:59
